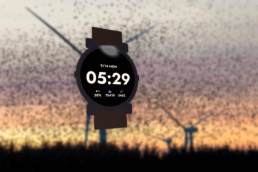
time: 5:29
